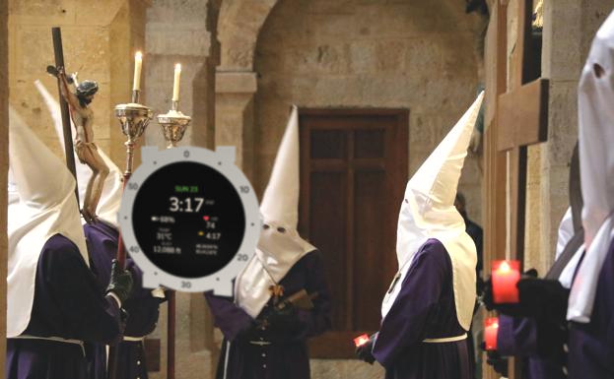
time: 3:17
